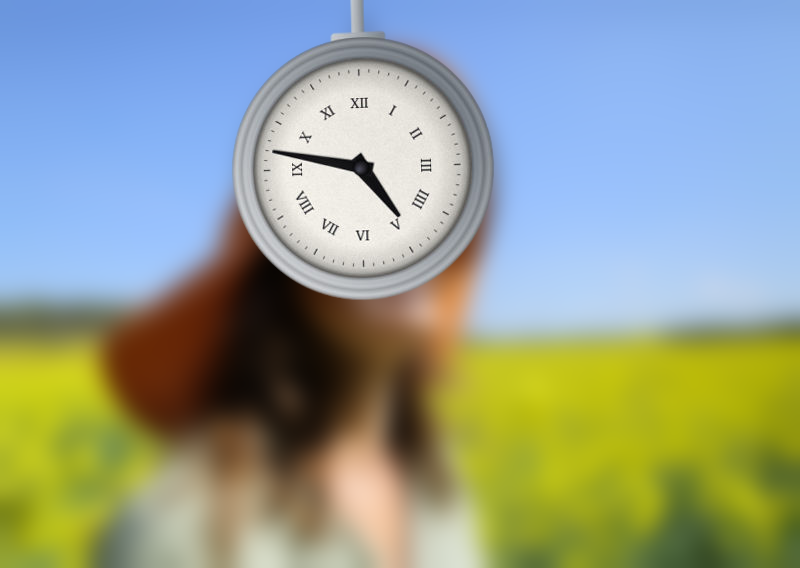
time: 4:47
